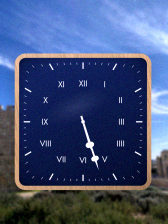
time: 5:27
